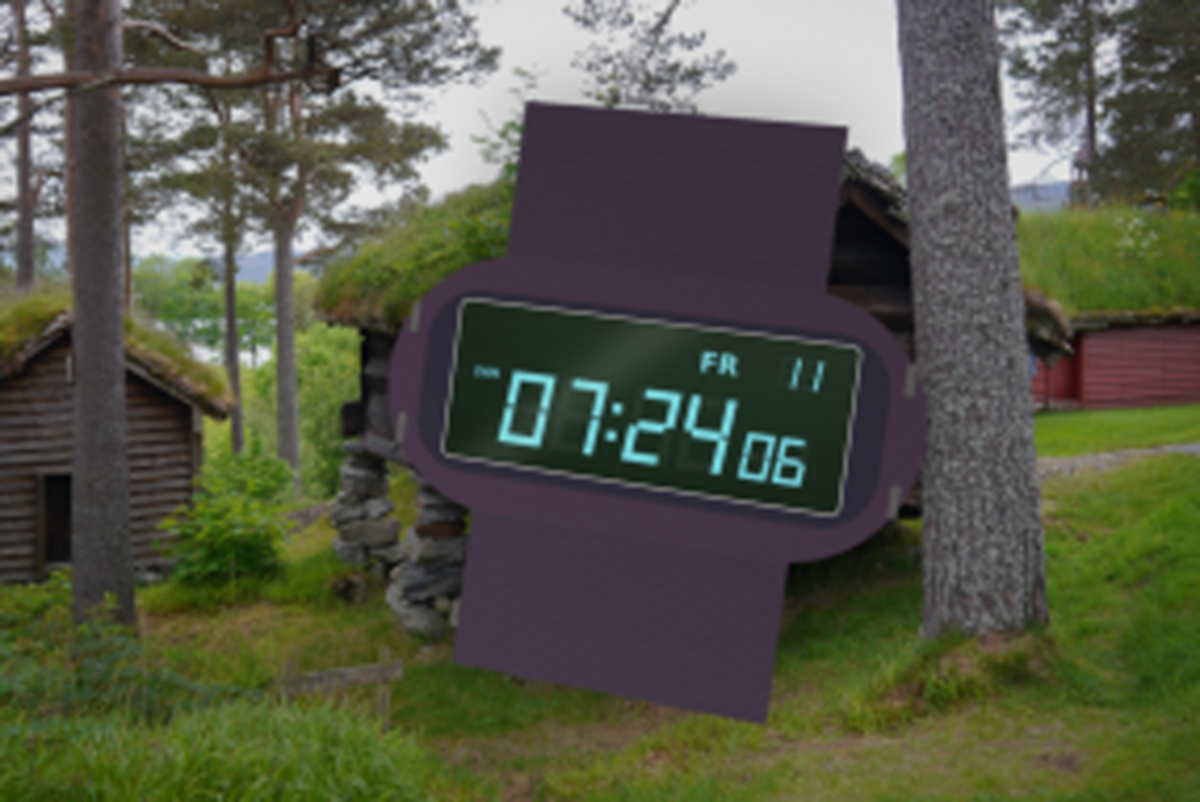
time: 7:24:06
